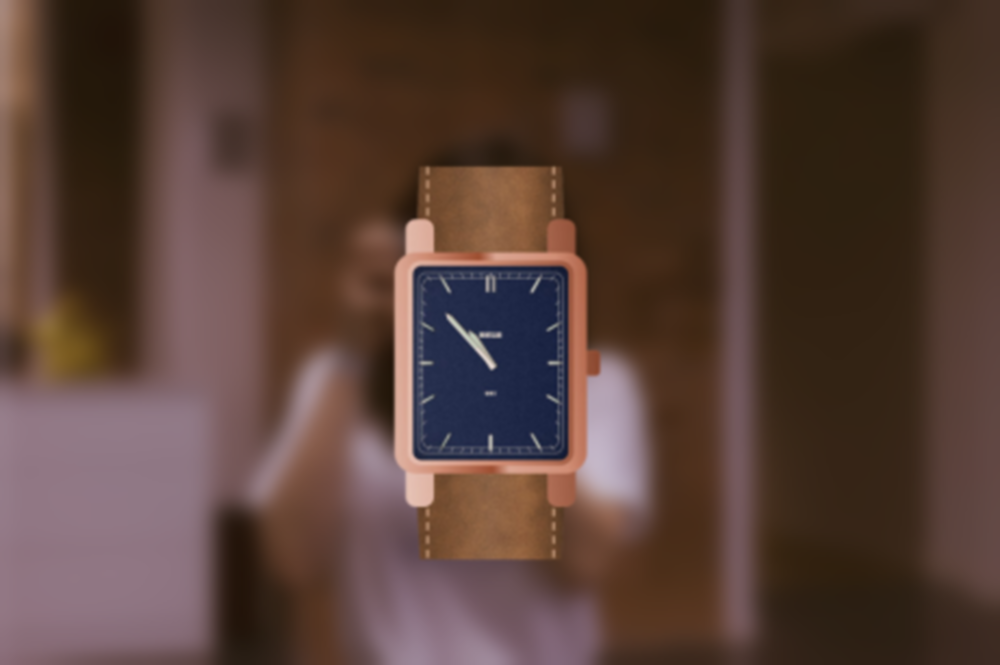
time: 10:53
